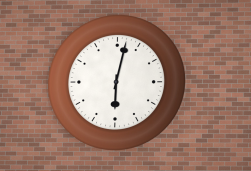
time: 6:02
